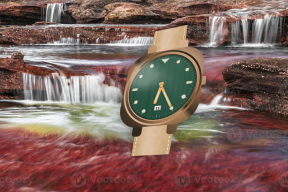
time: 6:25
